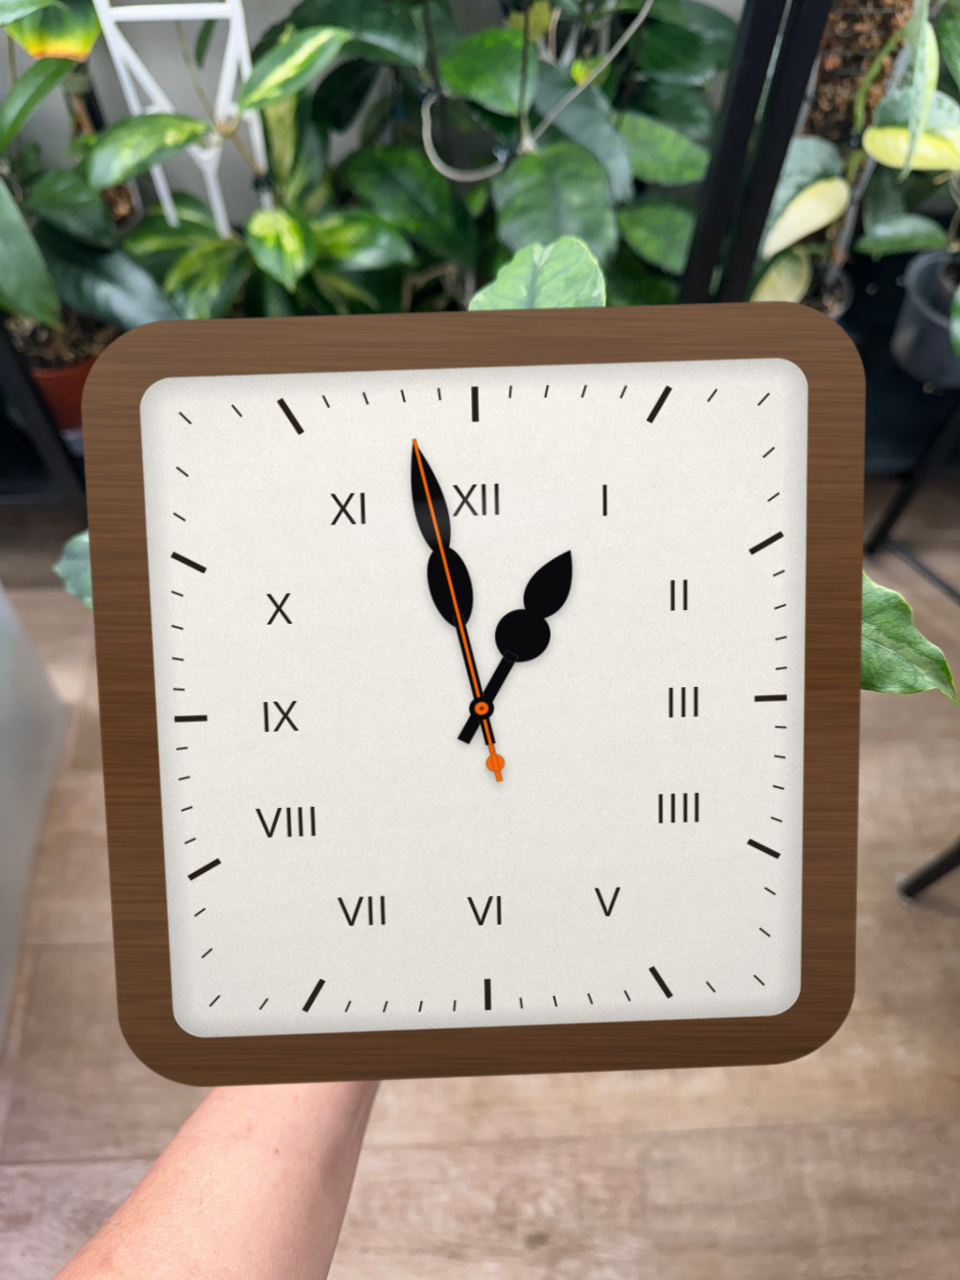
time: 12:57:58
